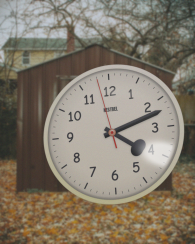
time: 4:11:58
